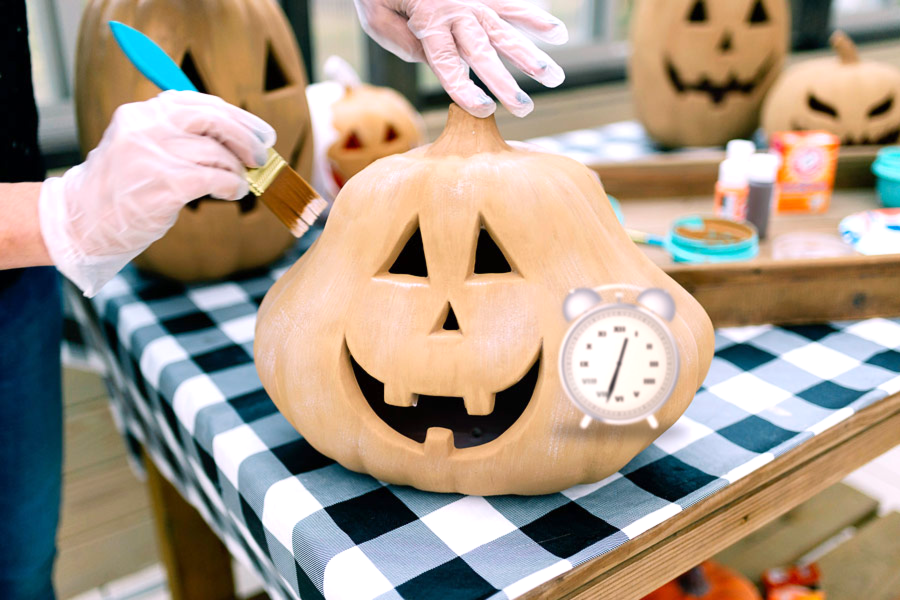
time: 12:33
